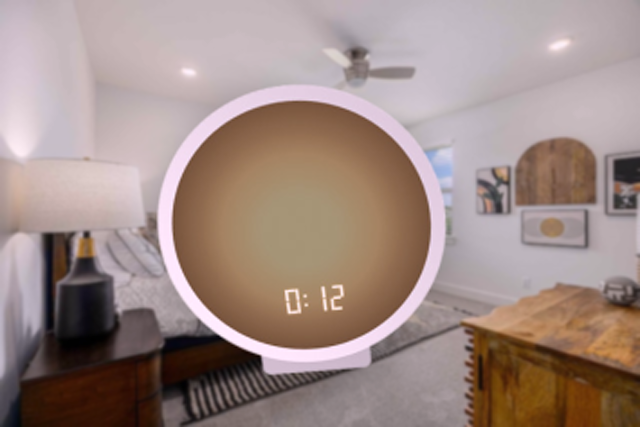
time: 0:12
